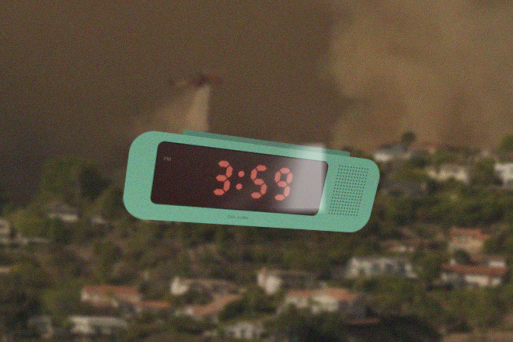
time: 3:59
